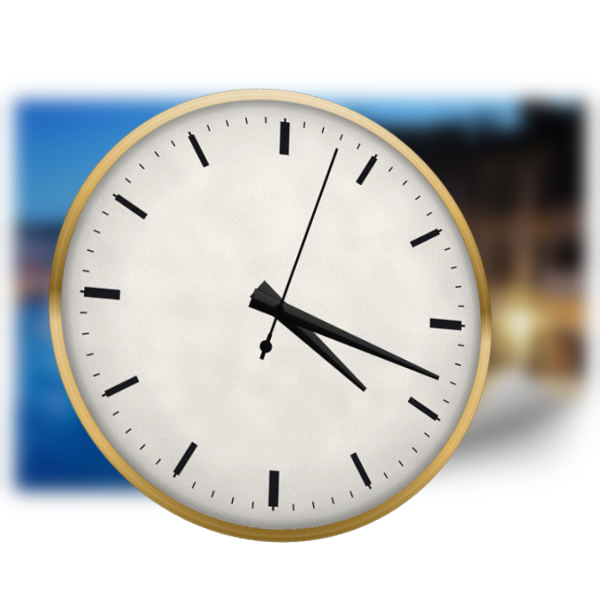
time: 4:18:03
